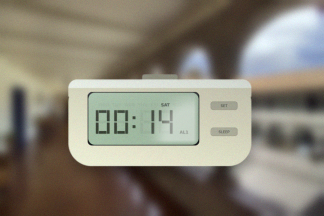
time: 0:14
